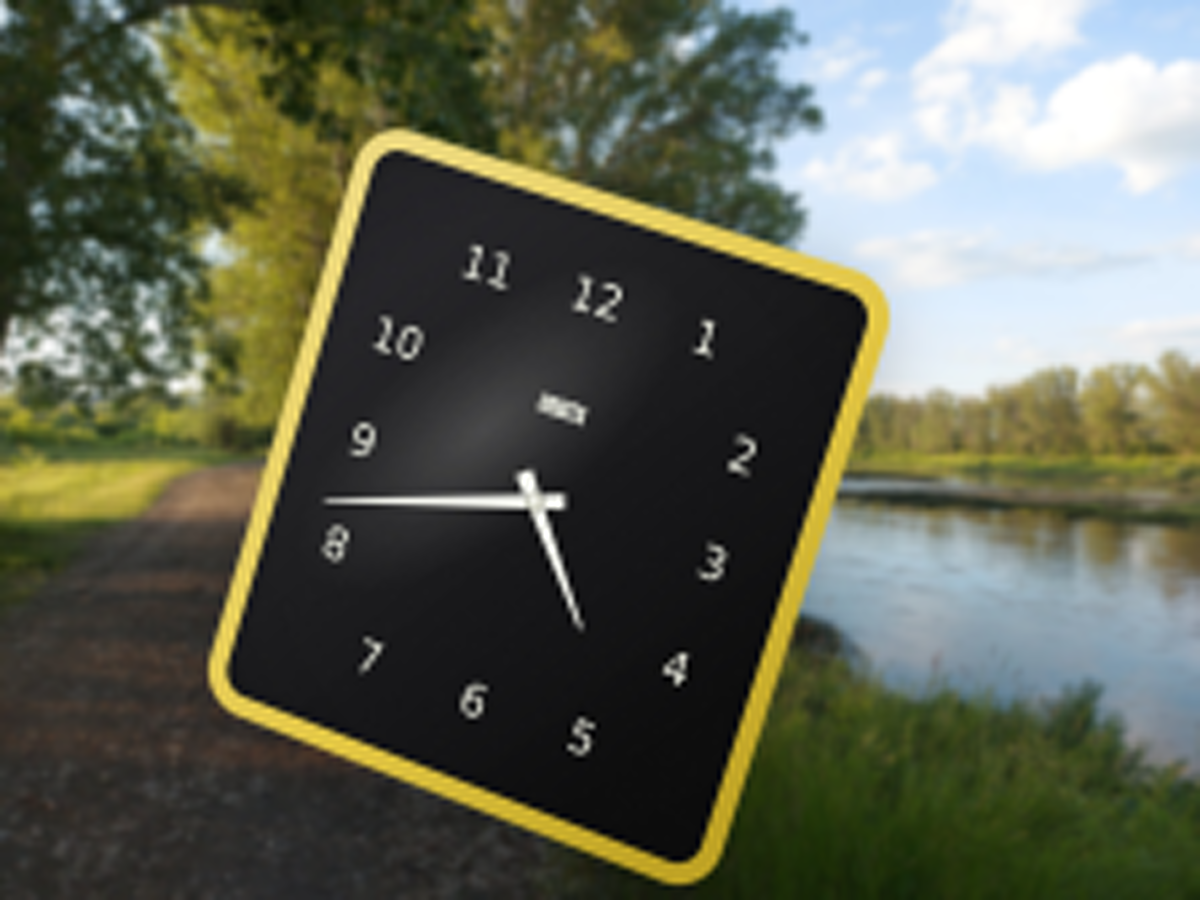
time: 4:42
